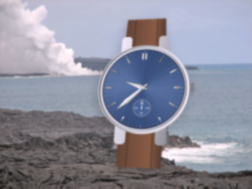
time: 9:38
